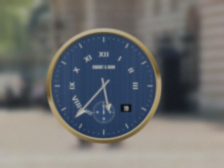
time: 5:37
